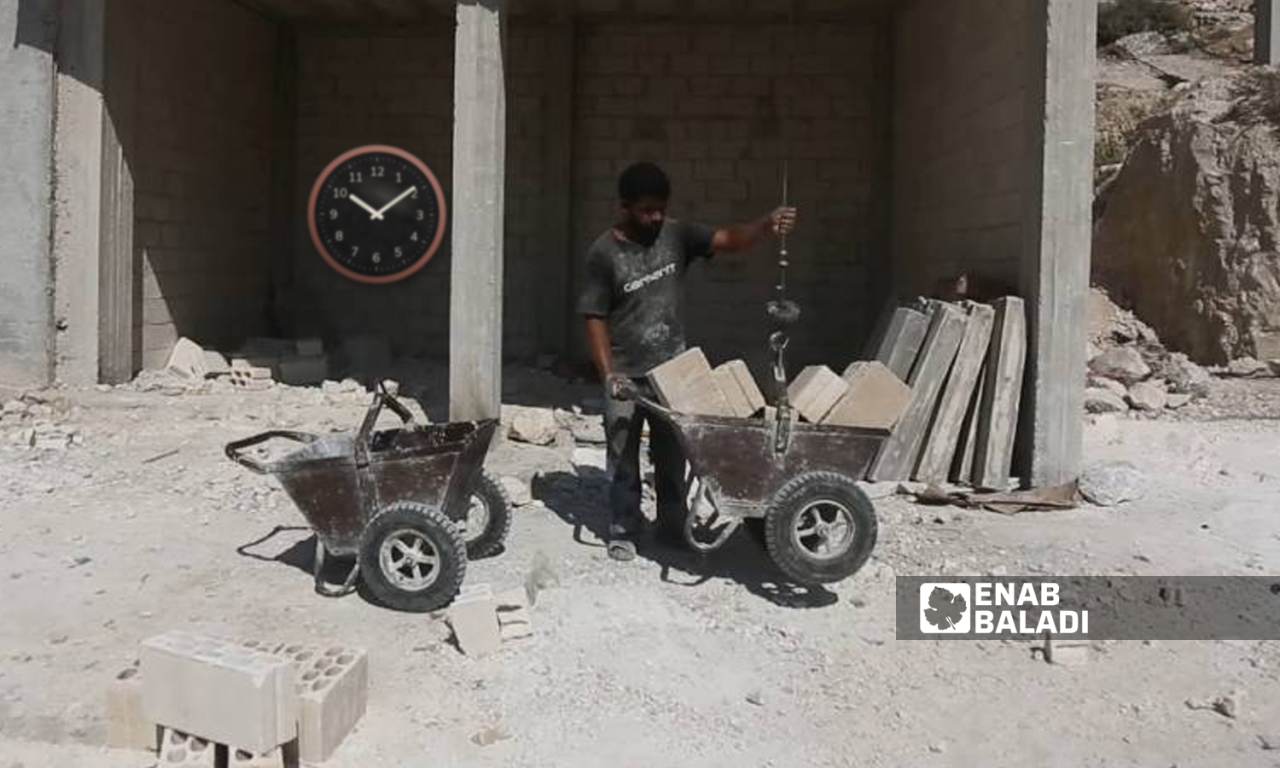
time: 10:09
